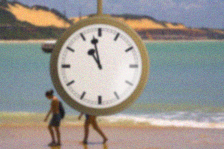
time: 10:58
